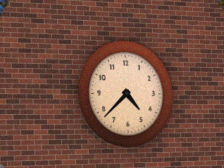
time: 4:38
